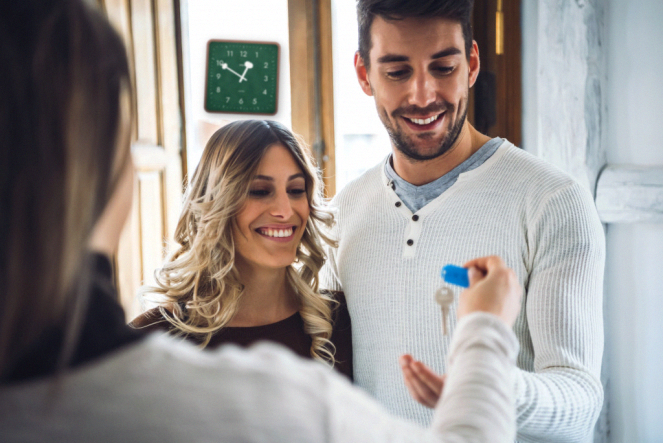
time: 12:50
